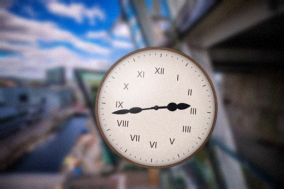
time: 2:43
